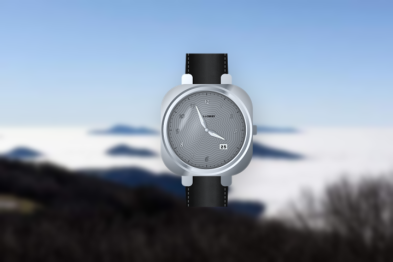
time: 3:56
